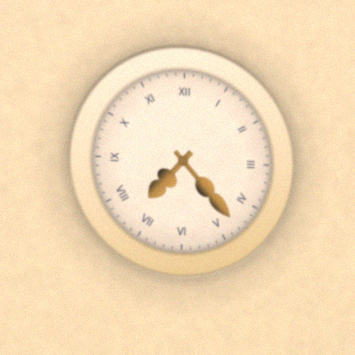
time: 7:23
